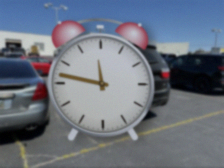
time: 11:47
